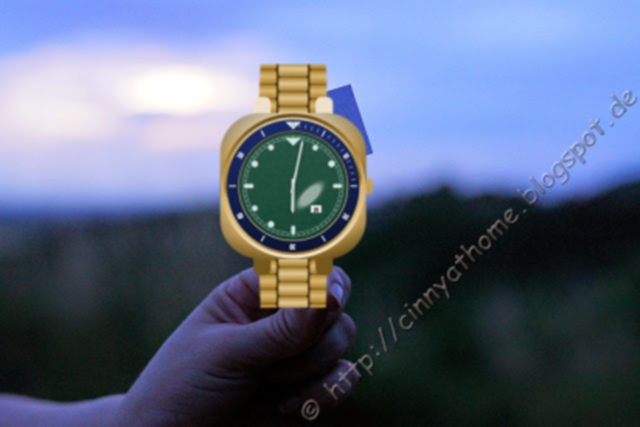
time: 6:02
